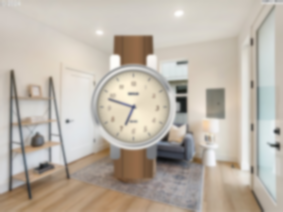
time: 6:48
